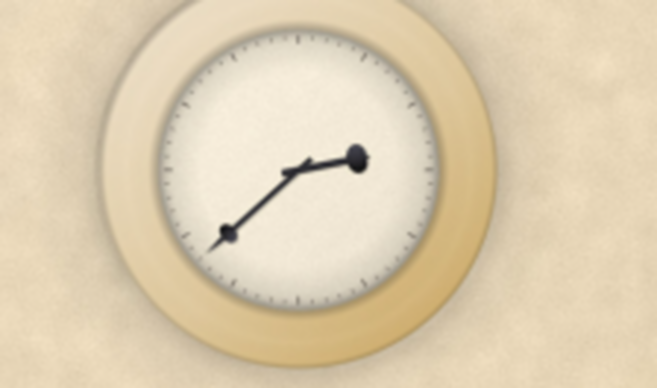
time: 2:38
